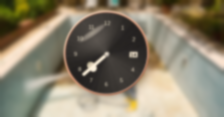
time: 7:38
